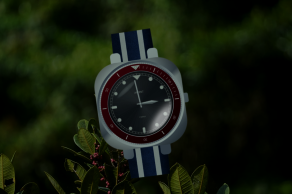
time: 2:59
